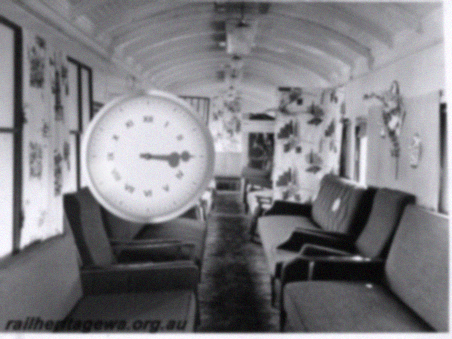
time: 3:15
